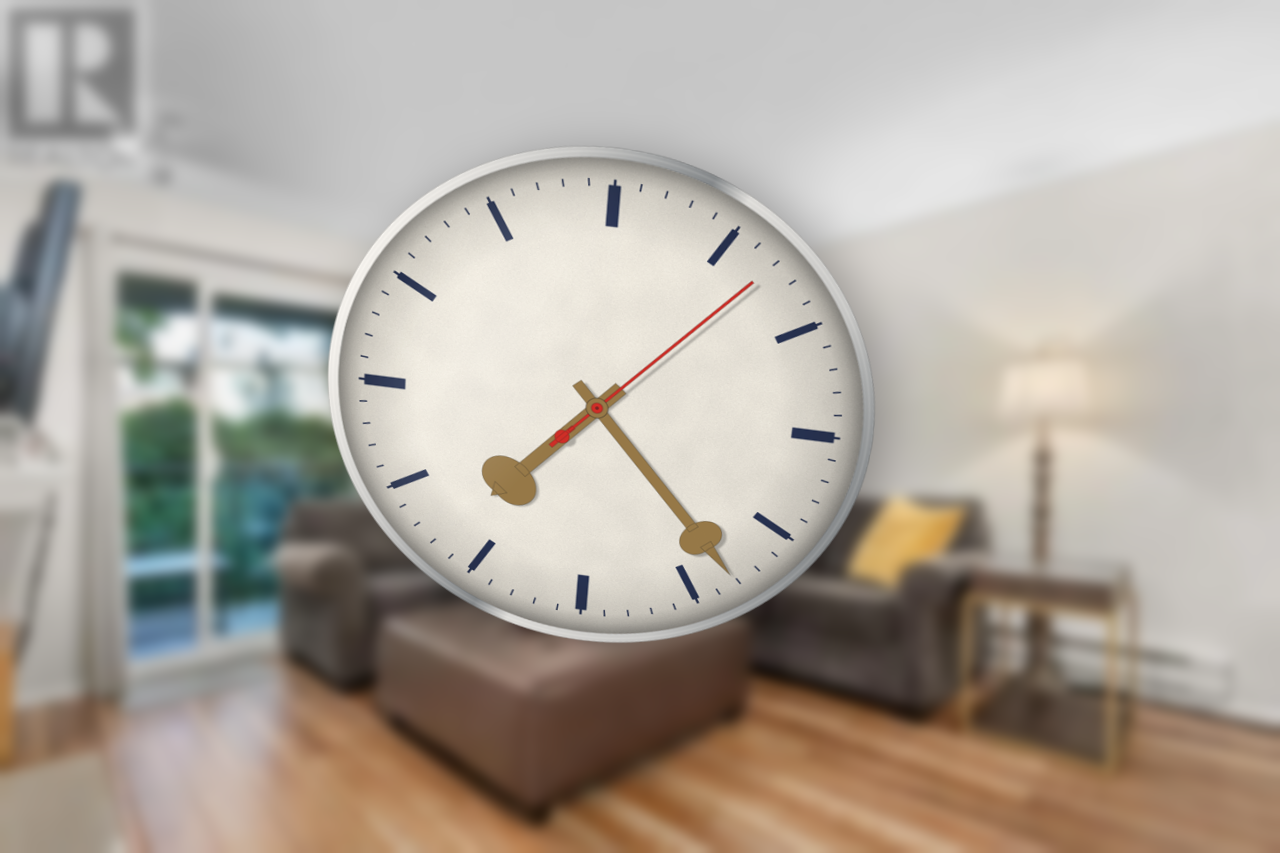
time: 7:23:07
